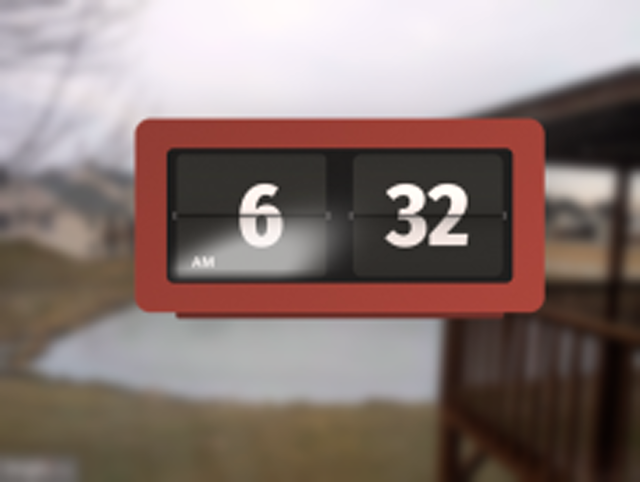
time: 6:32
